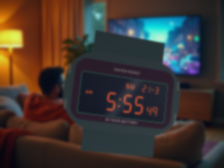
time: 5:55
